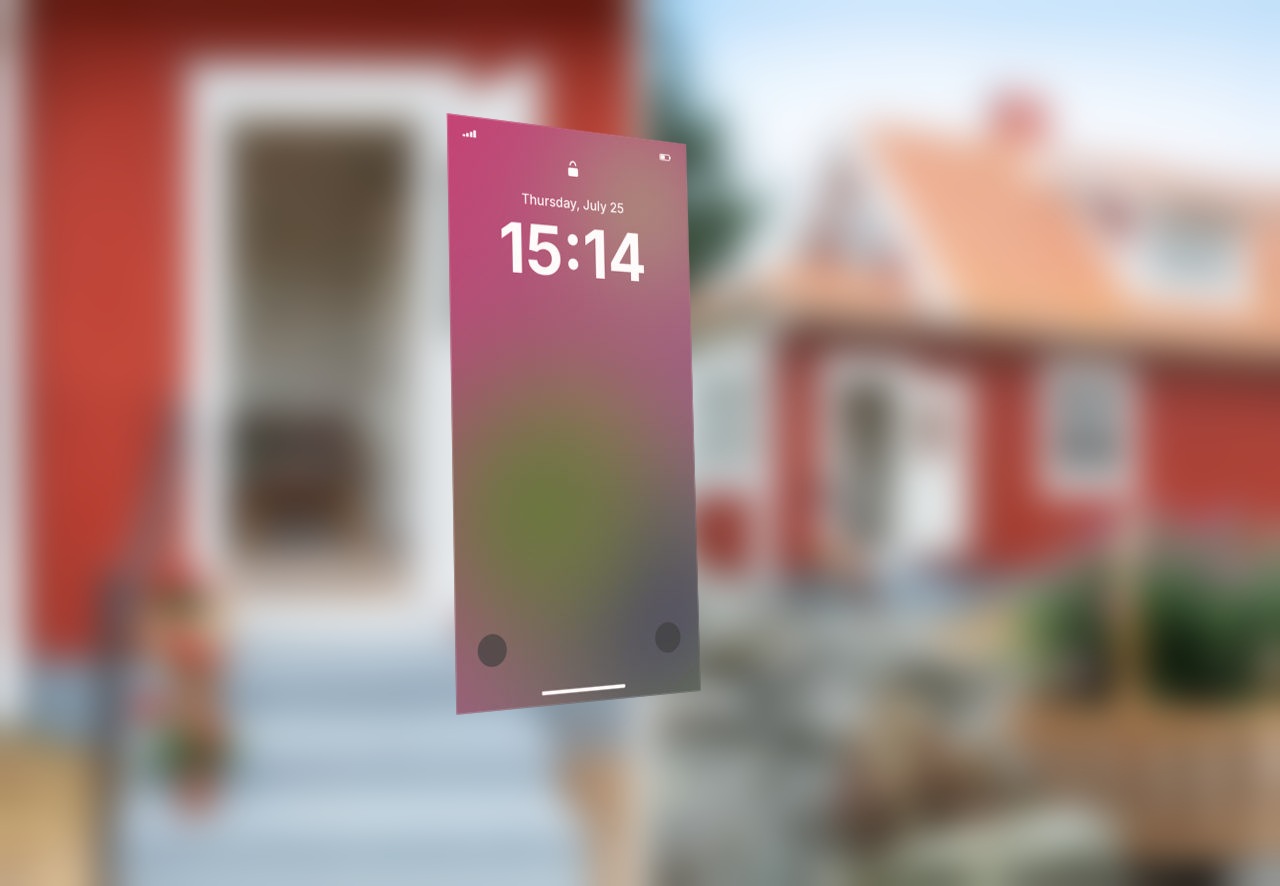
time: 15:14
